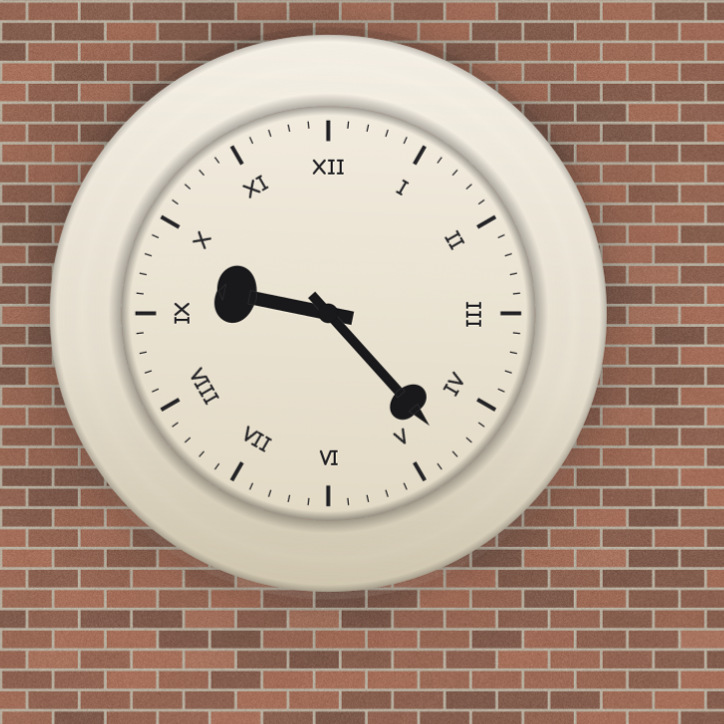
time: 9:23
